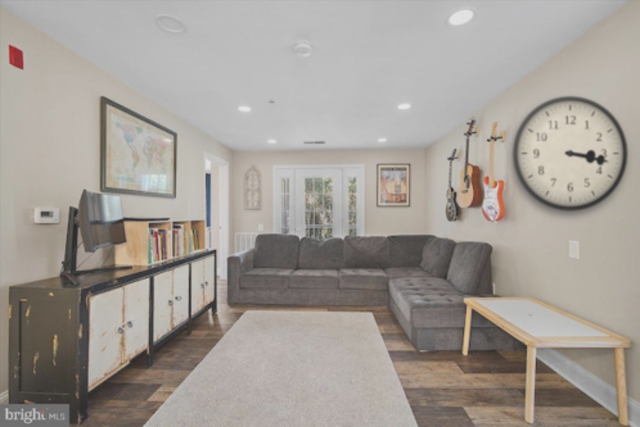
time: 3:17
